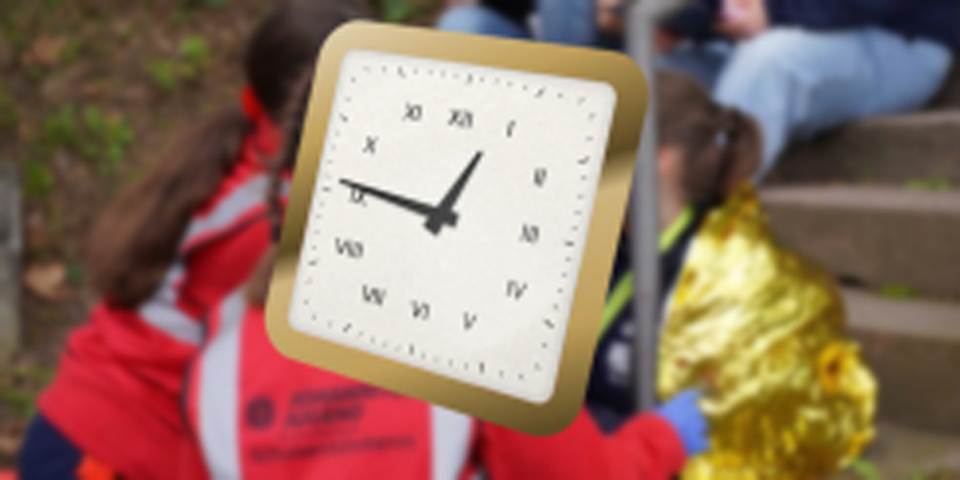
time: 12:46
